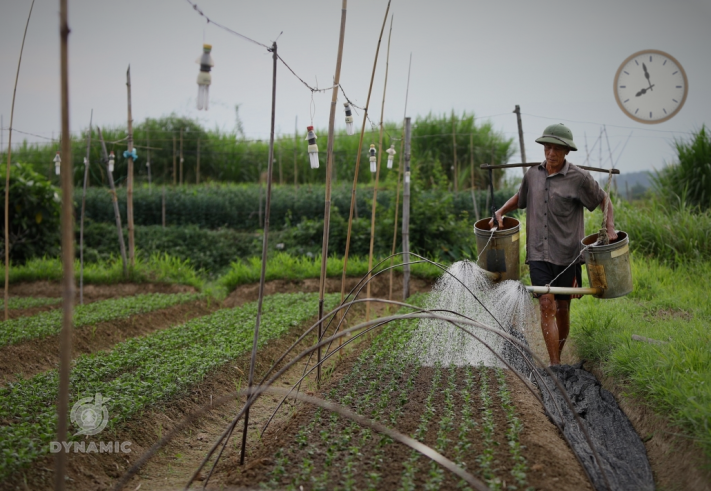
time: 7:57
